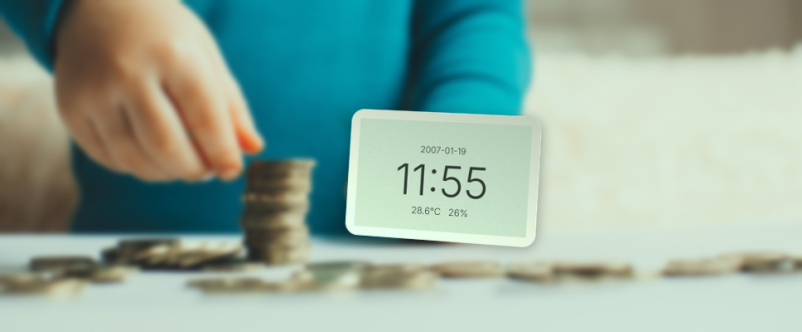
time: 11:55
